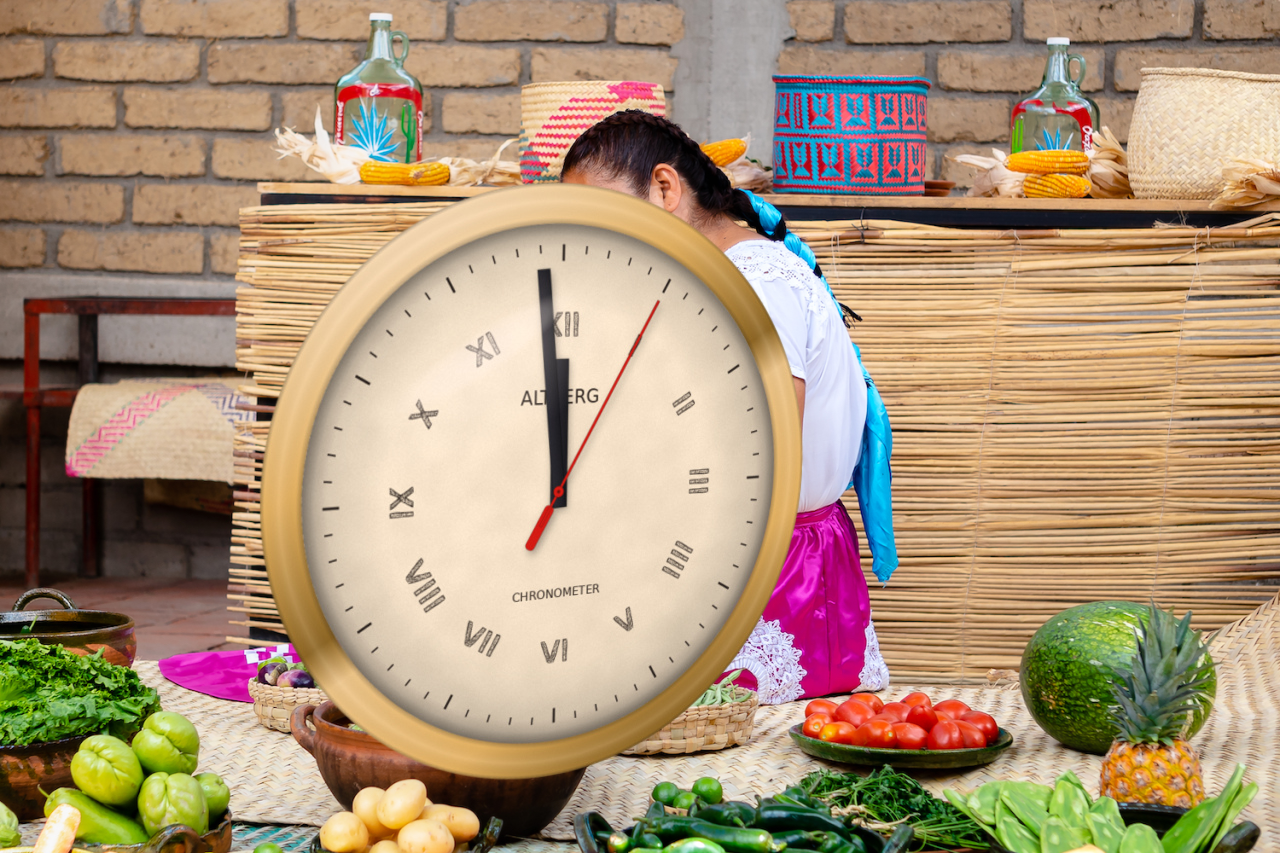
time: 11:59:05
